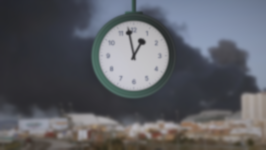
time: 12:58
